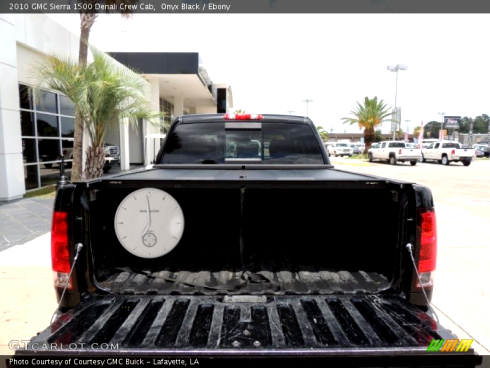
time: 6:59
